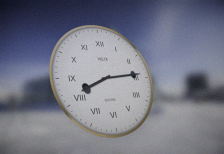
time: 8:14
